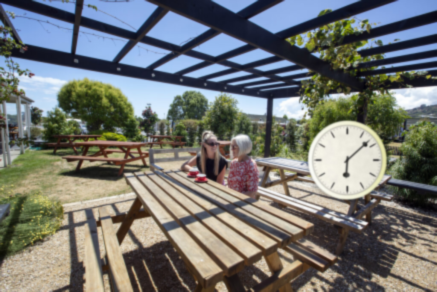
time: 6:08
